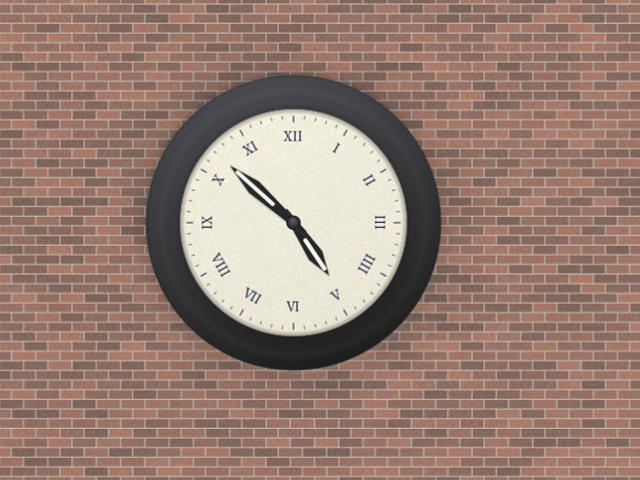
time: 4:52
